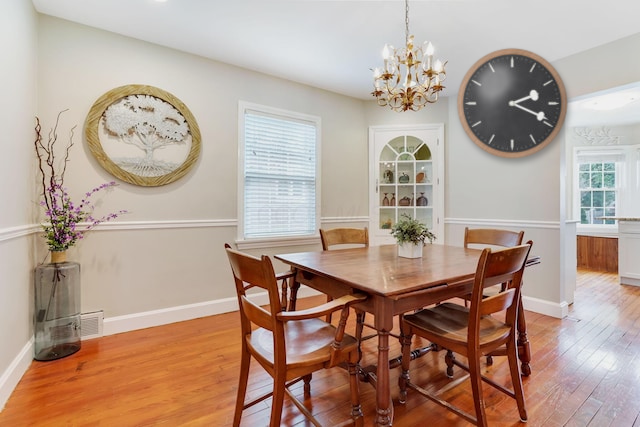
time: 2:19
